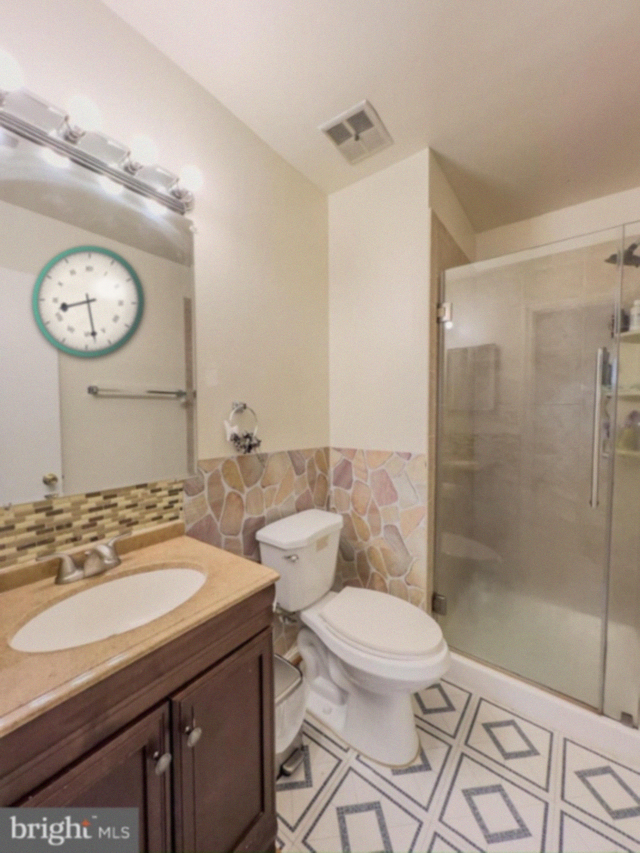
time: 8:28
